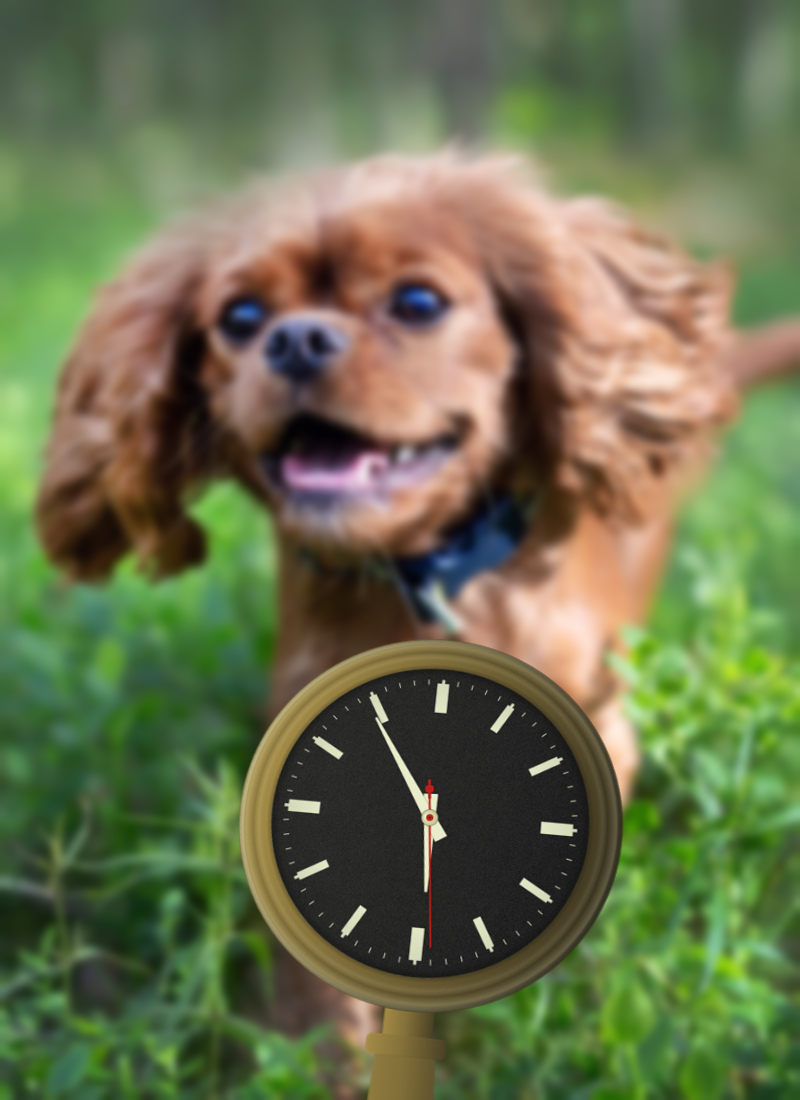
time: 5:54:29
